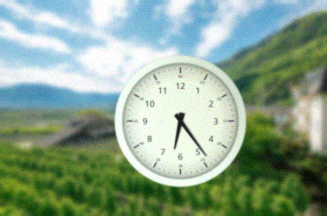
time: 6:24
